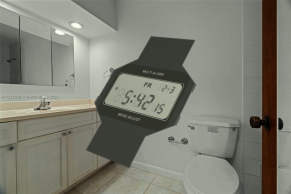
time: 5:42:15
